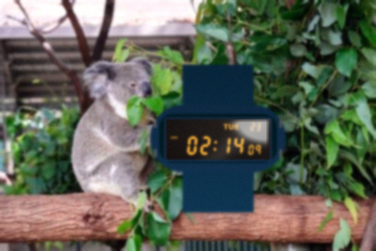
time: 2:14
